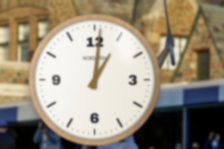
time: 1:01
